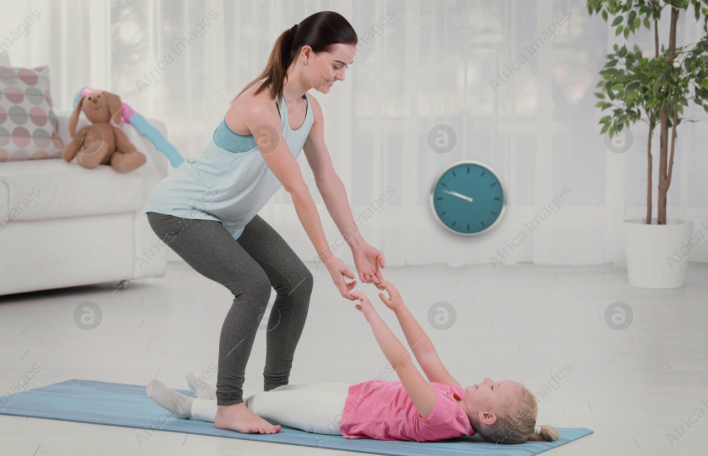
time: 9:48
